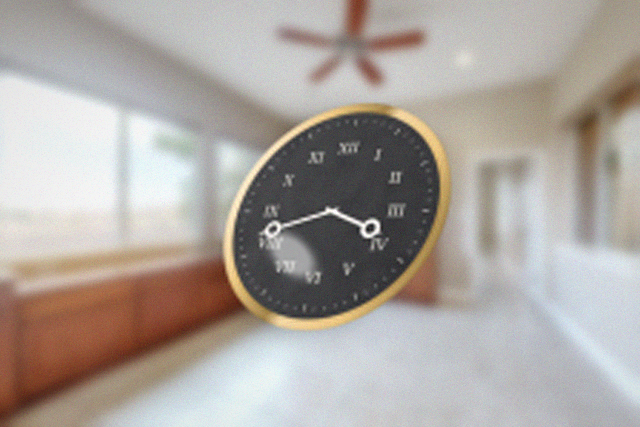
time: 3:42
